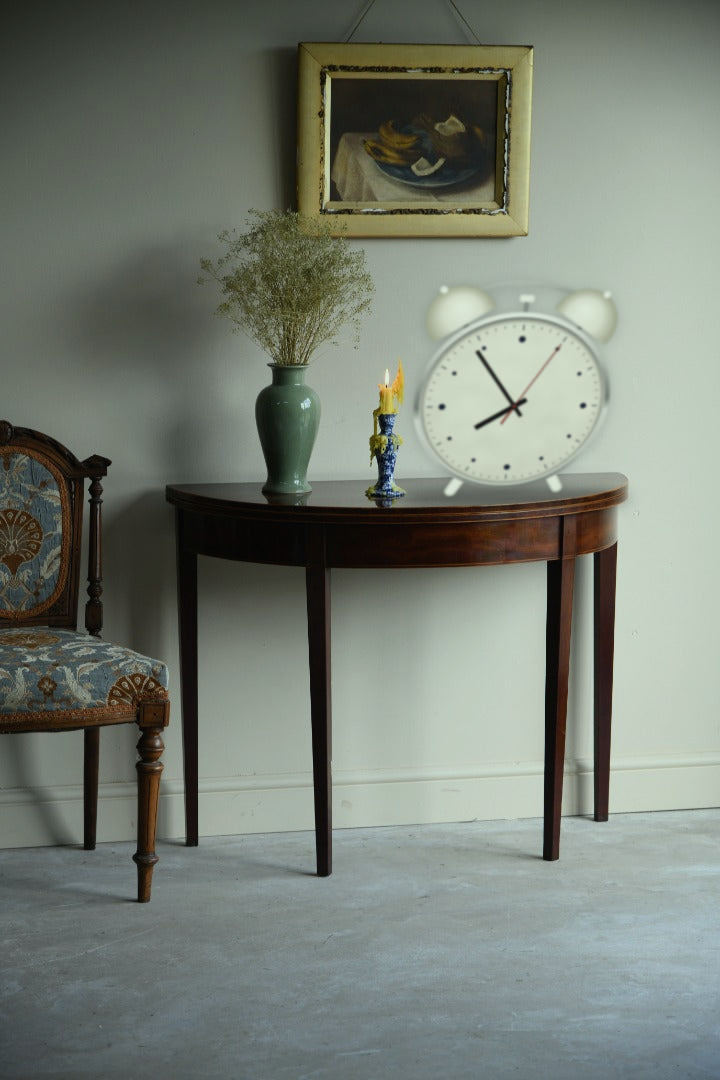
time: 7:54:05
